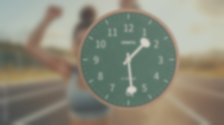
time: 1:29
